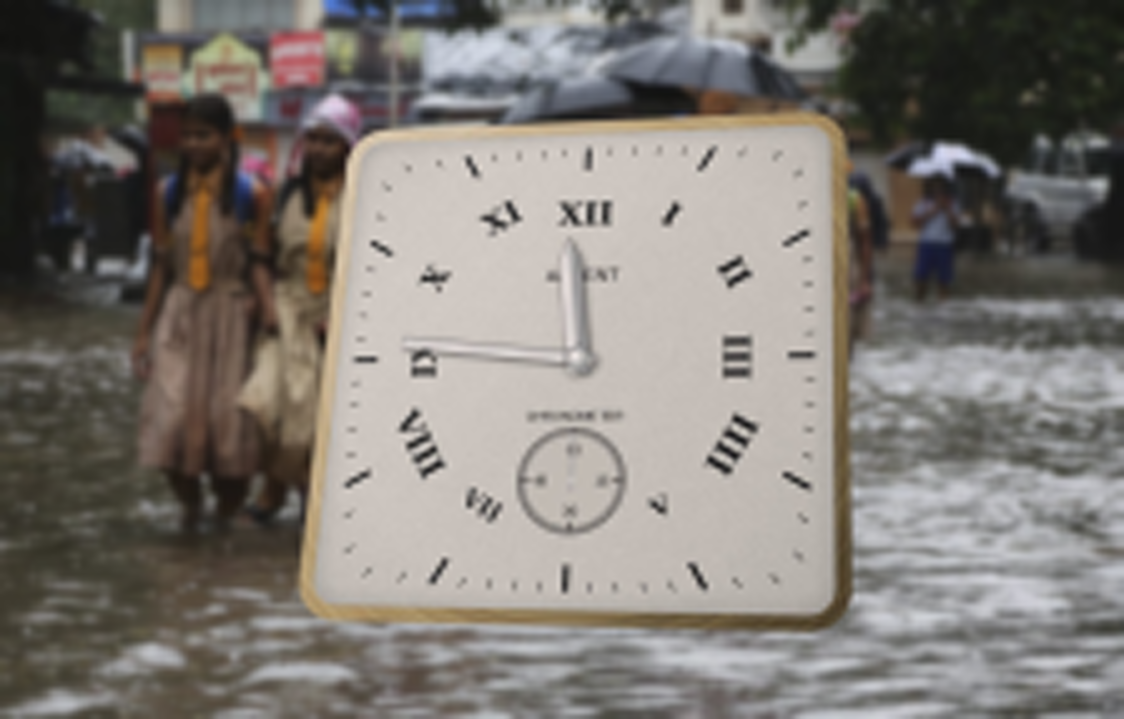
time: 11:46
